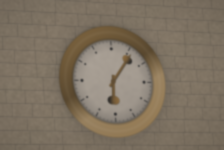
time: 6:06
